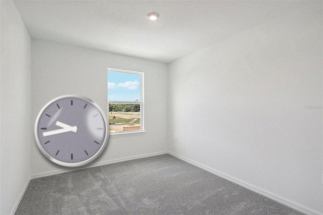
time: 9:43
